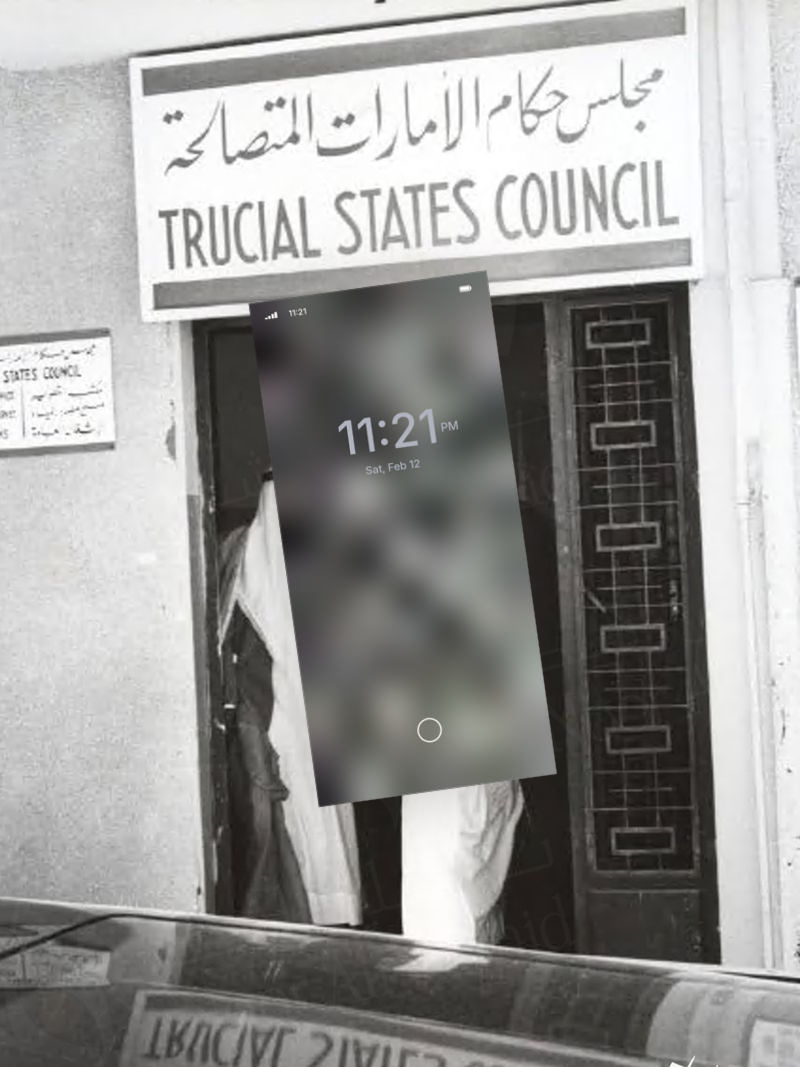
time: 11:21
